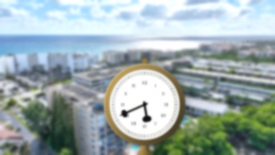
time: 5:41
